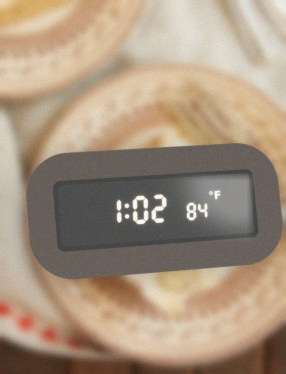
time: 1:02
